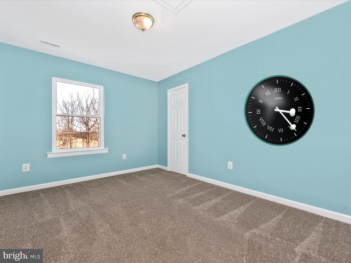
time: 3:24
